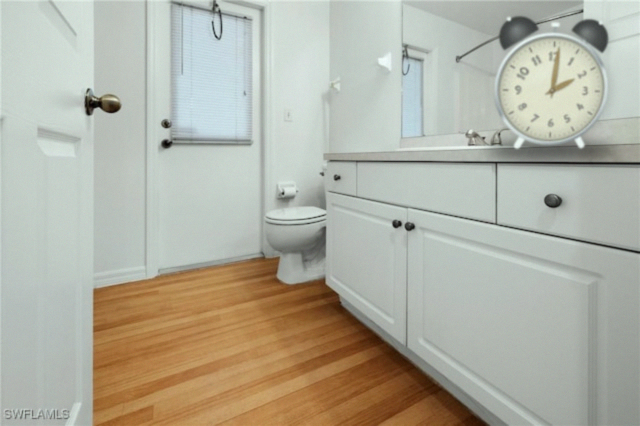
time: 2:01
